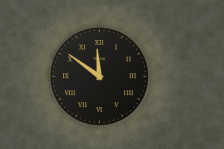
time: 11:51
